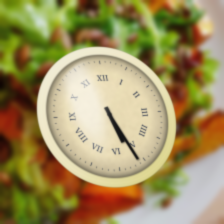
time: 5:26
